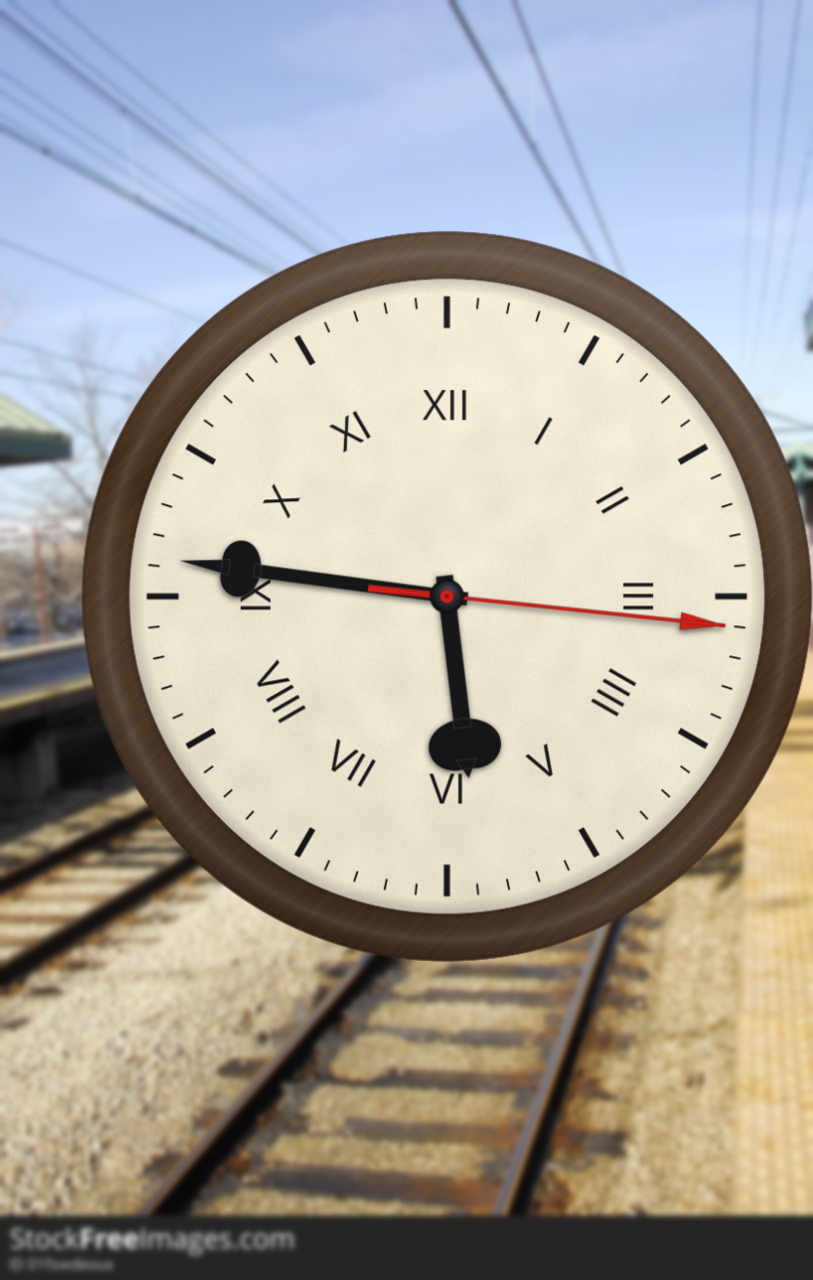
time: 5:46:16
